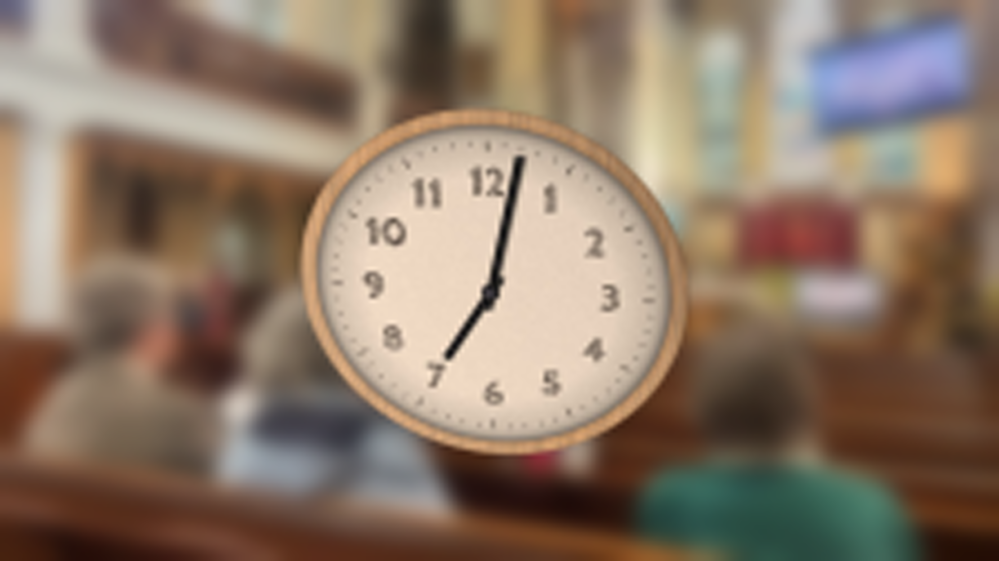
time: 7:02
